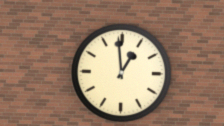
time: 12:59
